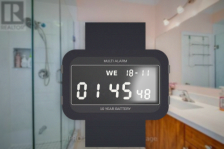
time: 1:45:48
